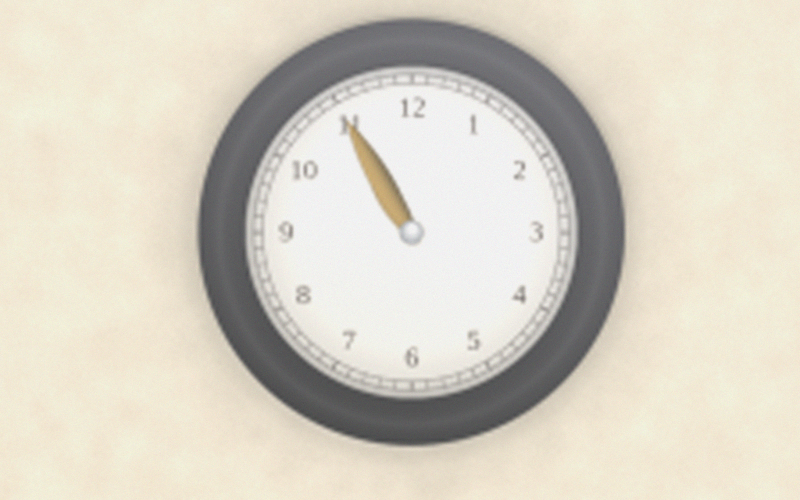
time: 10:55
